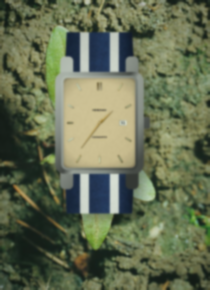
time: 1:36
